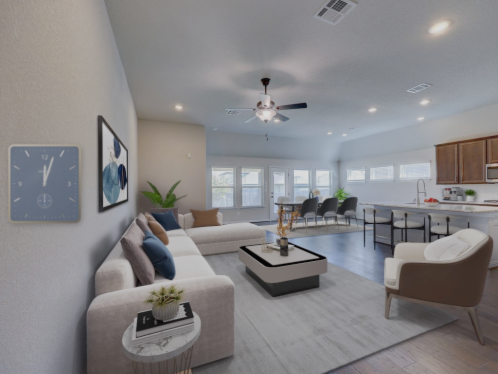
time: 12:03
